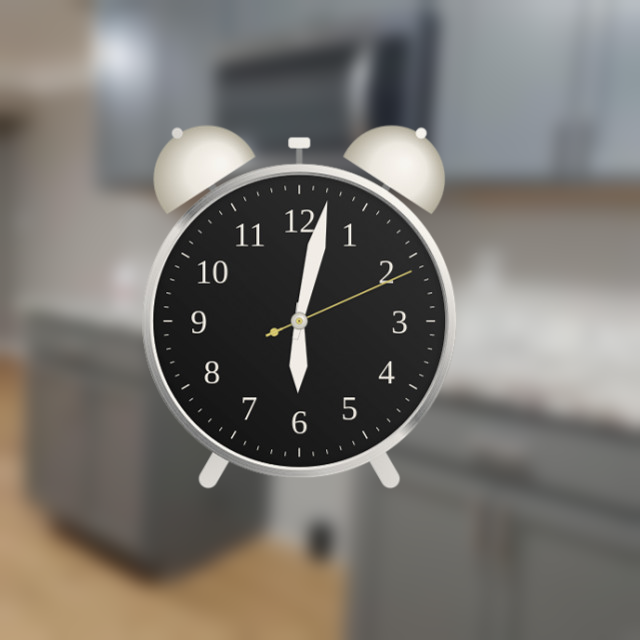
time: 6:02:11
